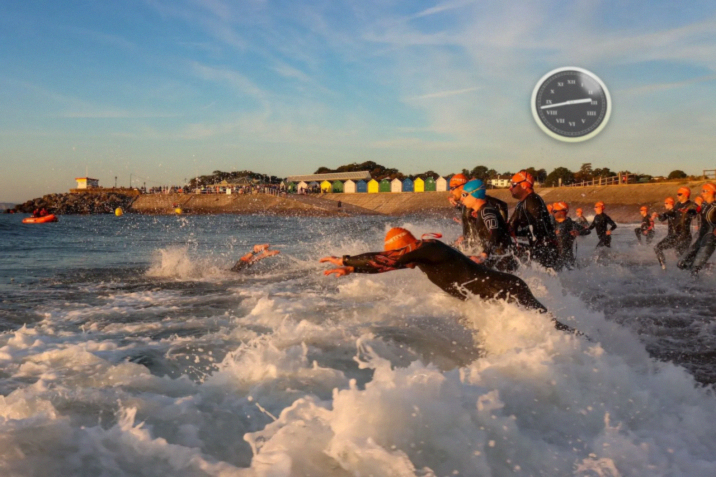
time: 2:43
